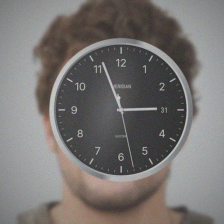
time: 2:56:28
